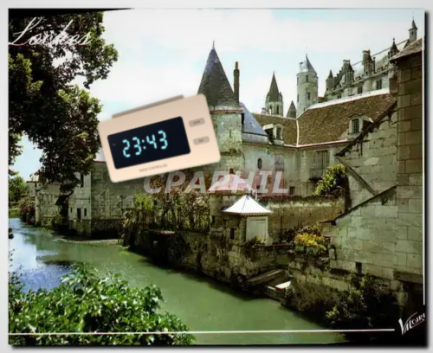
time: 23:43
